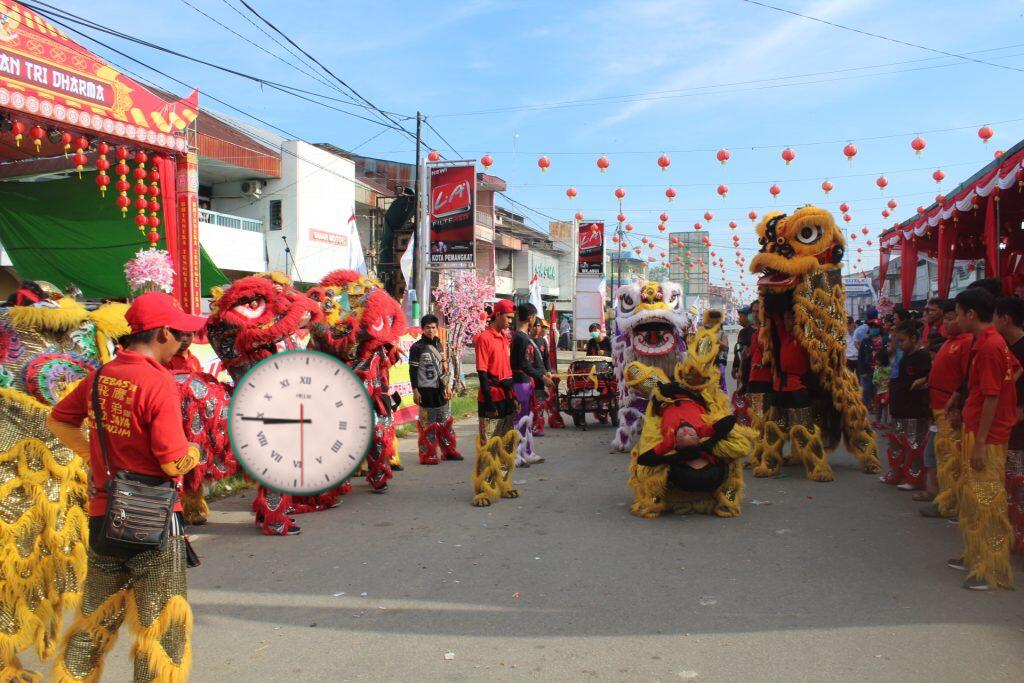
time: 8:44:29
